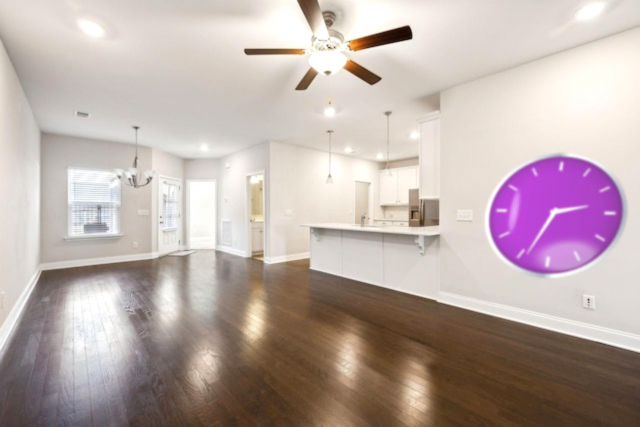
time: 2:34
